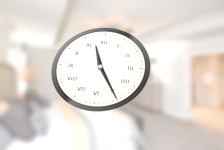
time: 11:25
